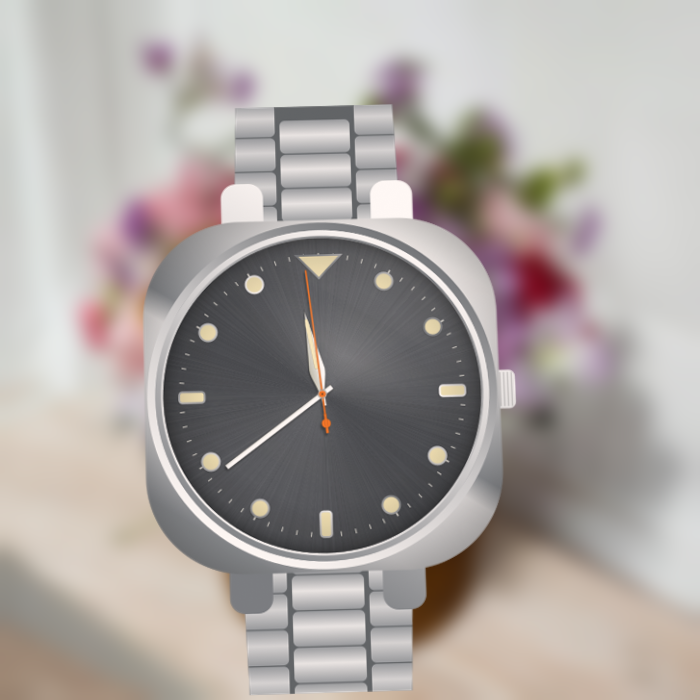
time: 11:38:59
